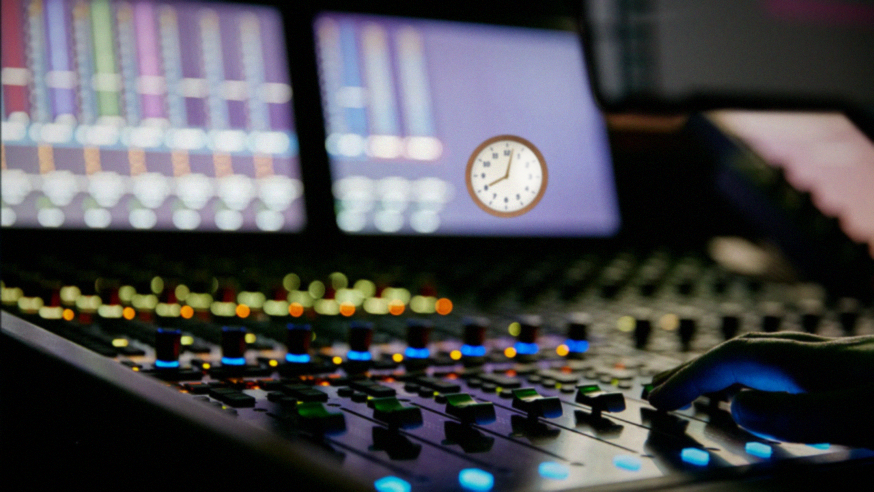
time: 8:02
